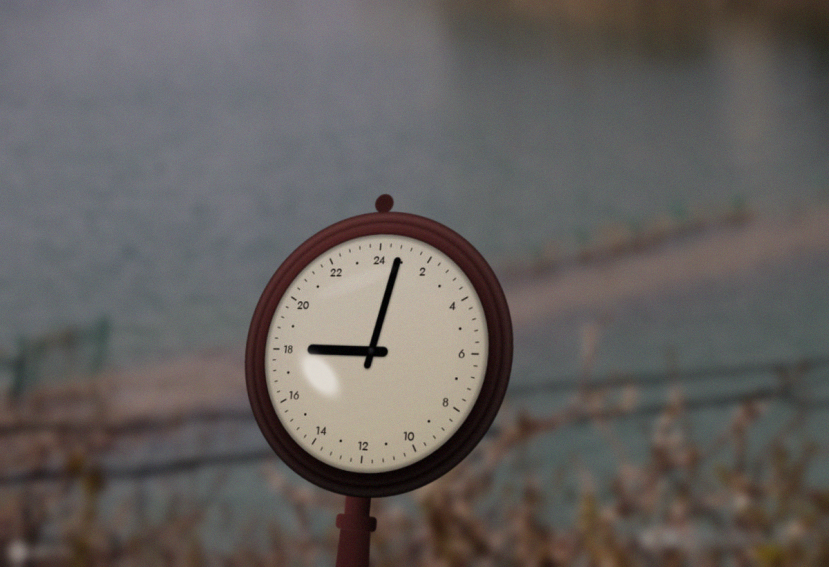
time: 18:02
